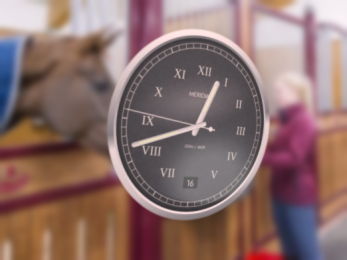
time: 12:41:46
